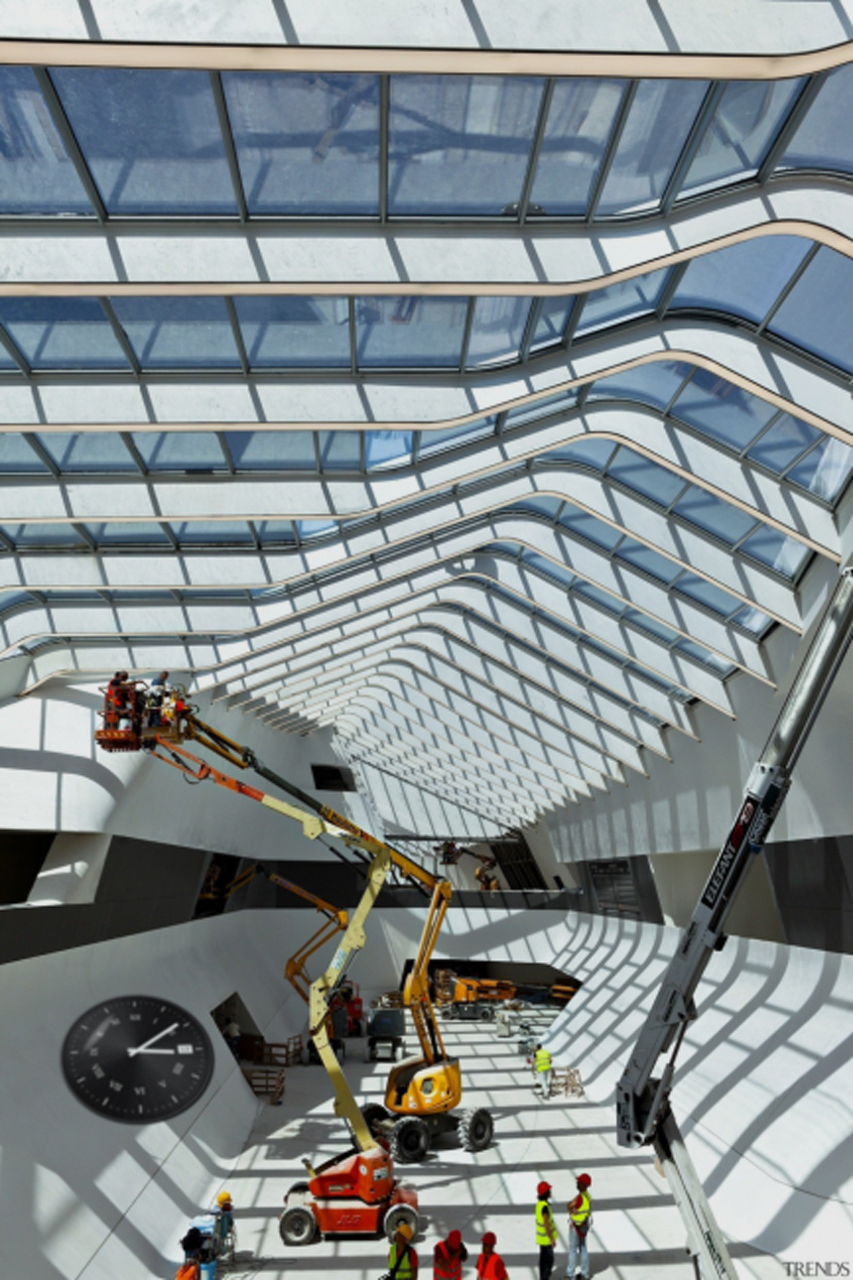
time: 3:09
